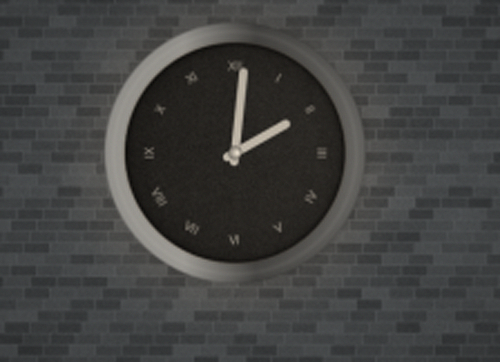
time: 2:01
